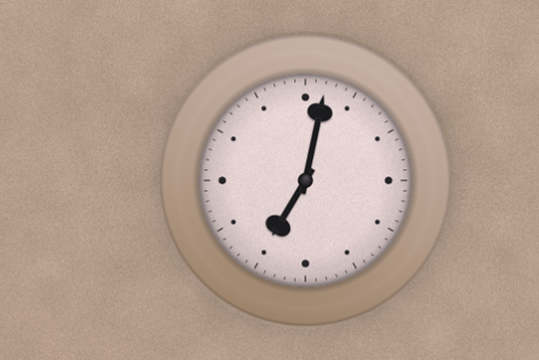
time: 7:02
